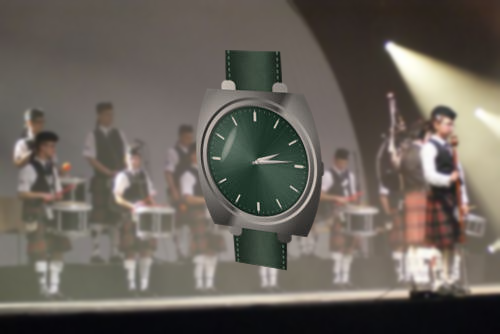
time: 2:14
